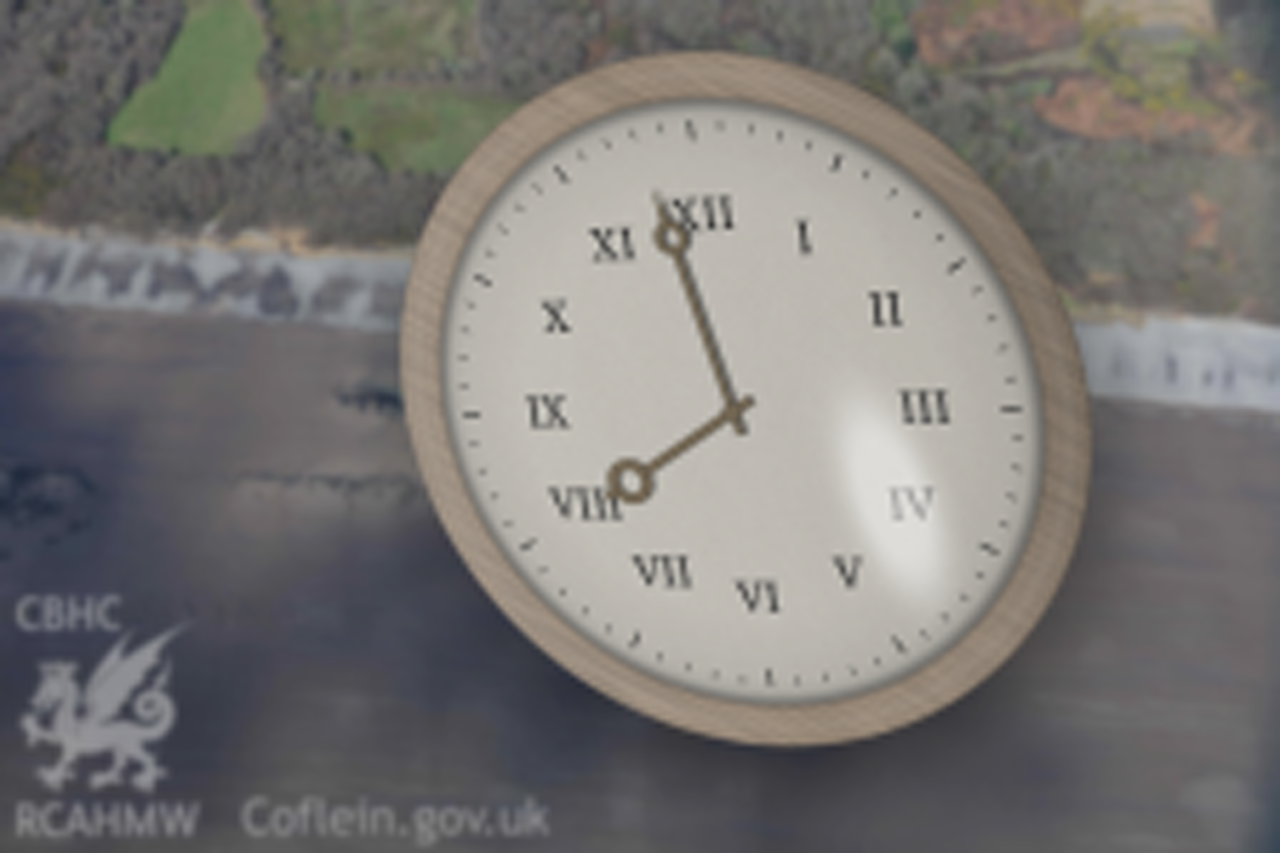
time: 7:58
